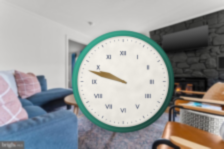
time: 9:48
